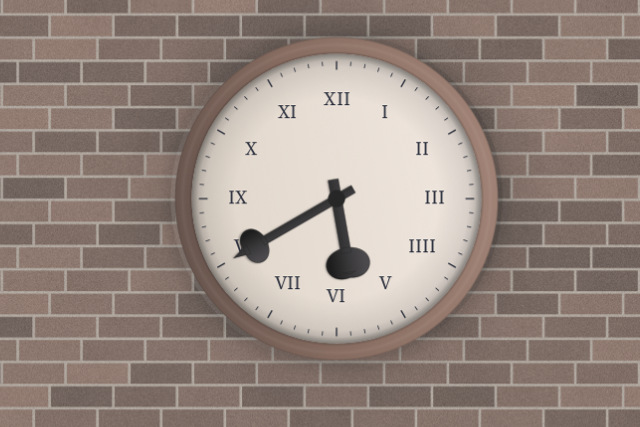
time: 5:40
